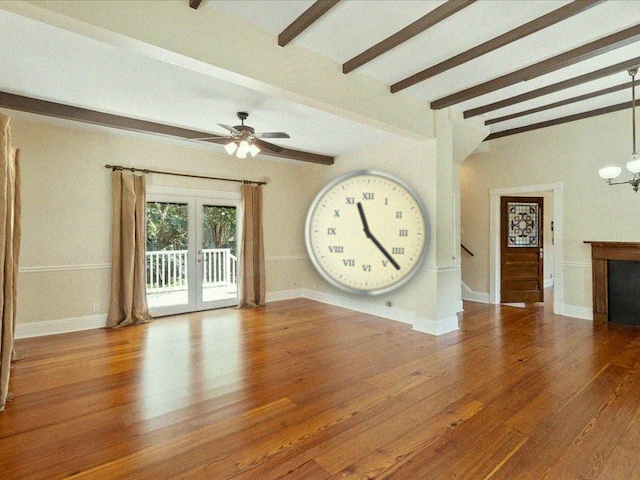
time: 11:23
